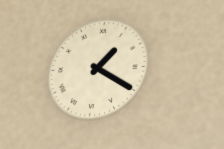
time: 1:20
